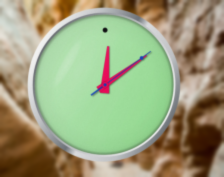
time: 12:09:09
